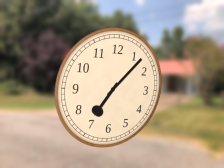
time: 7:07
